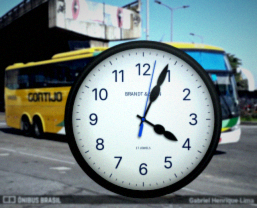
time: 4:04:02
